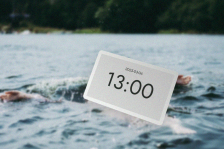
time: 13:00
